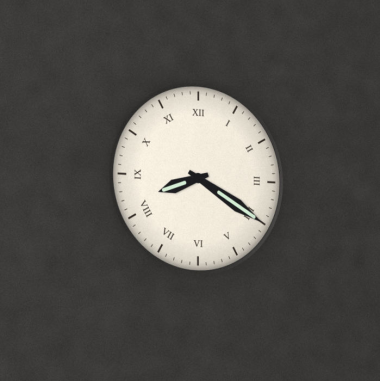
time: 8:20
